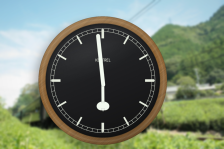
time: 5:59
